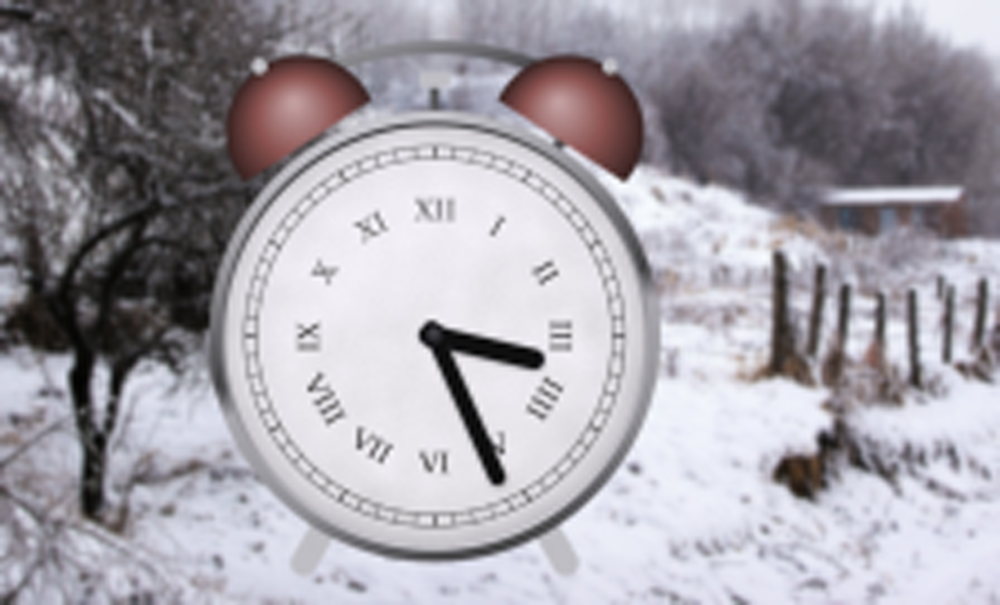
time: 3:26
